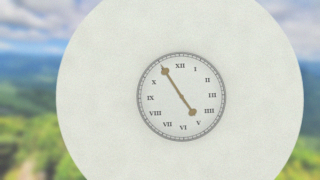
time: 4:55
